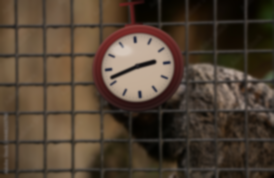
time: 2:42
